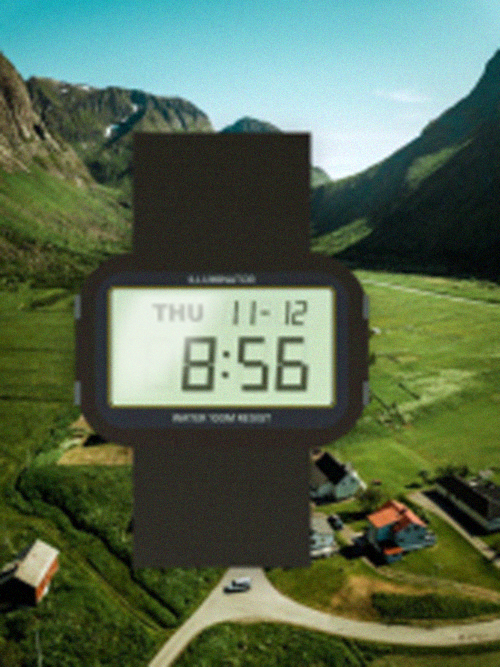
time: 8:56
